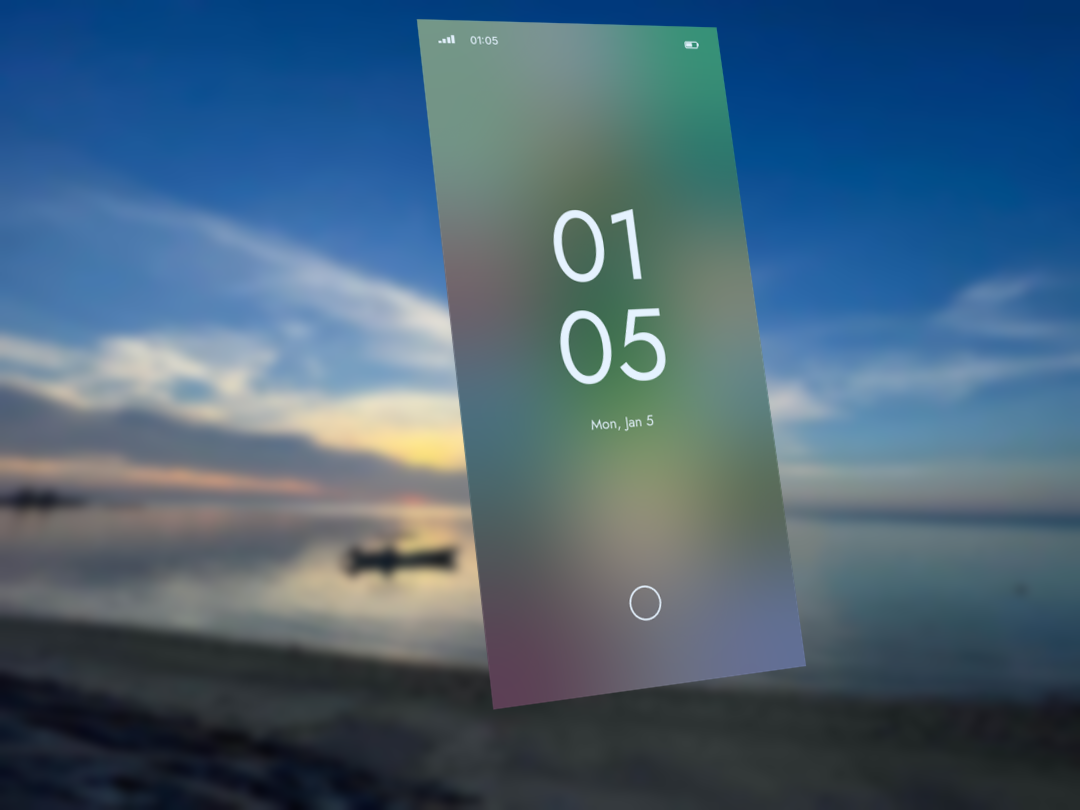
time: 1:05
